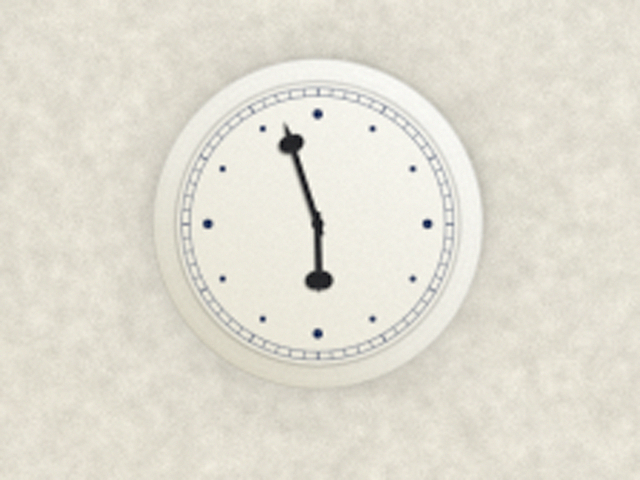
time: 5:57
